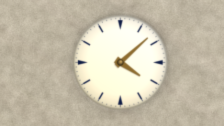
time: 4:08
